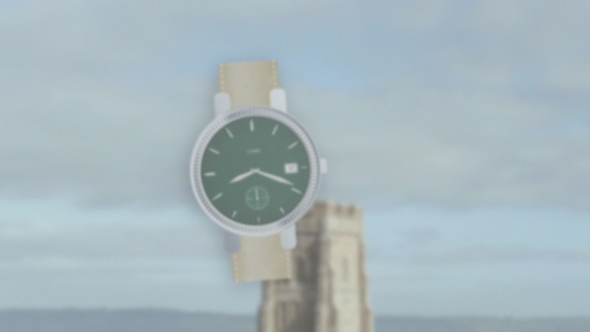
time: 8:19
